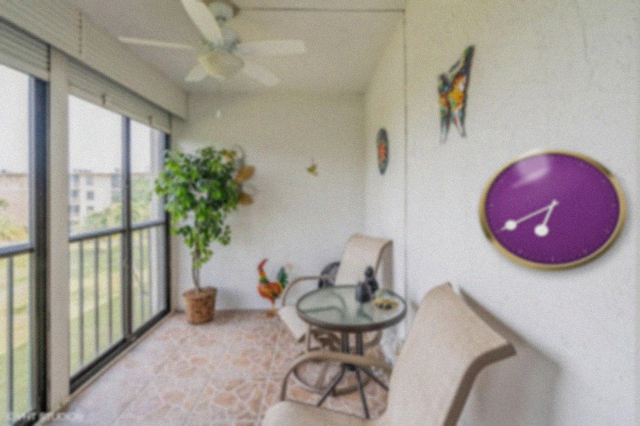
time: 6:40
